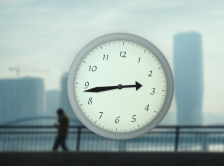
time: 2:43
